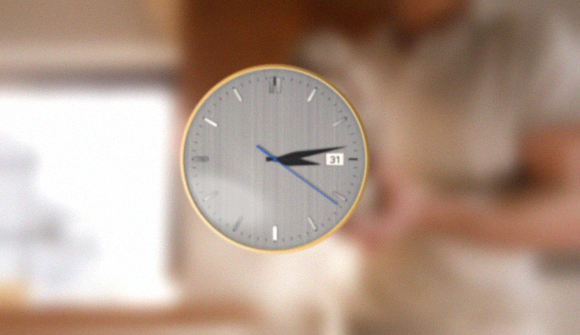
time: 3:13:21
